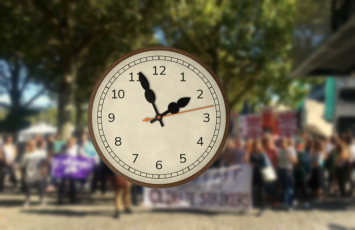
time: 1:56:13
